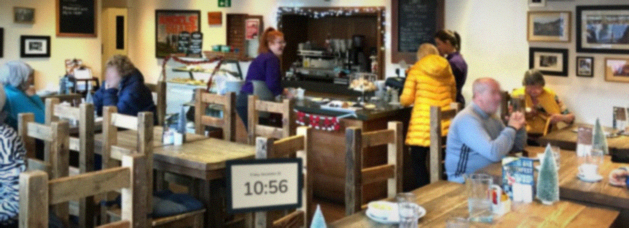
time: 10:56
